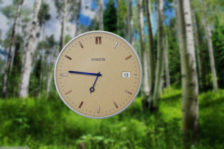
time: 6:46
